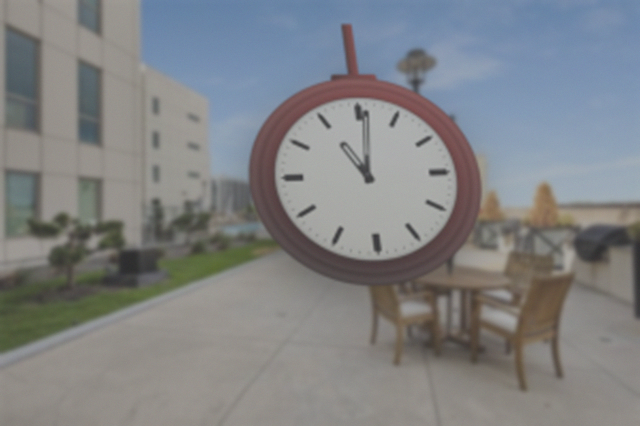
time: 11:01
